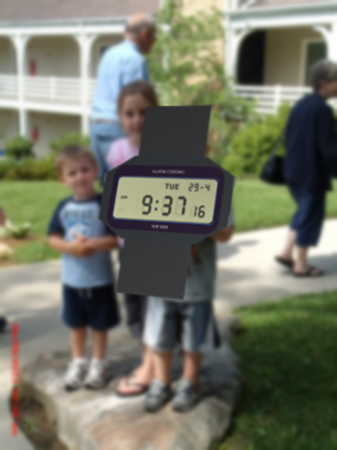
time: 9:37:16
